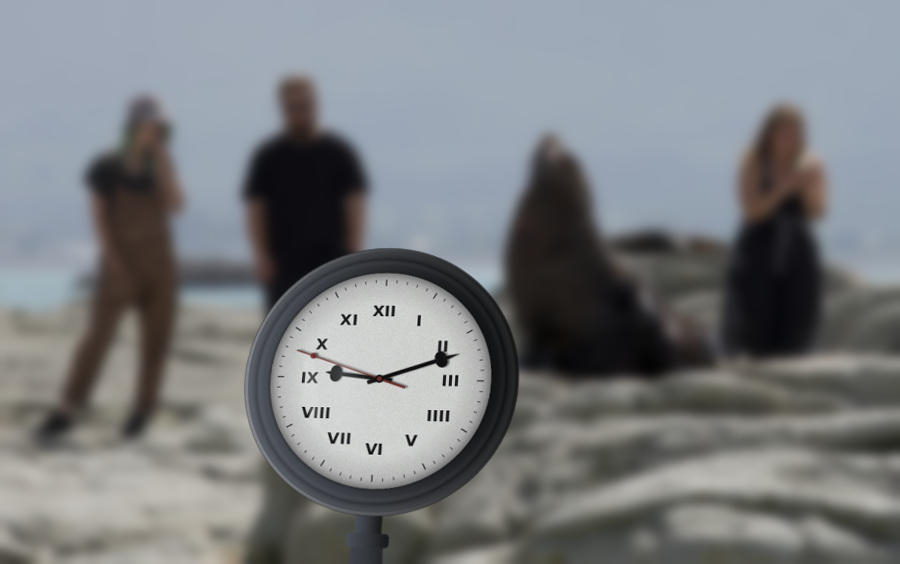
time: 9:11:48
